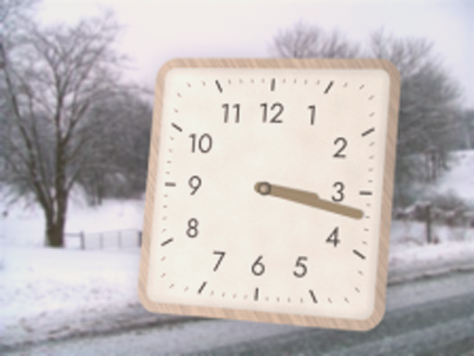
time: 3:17
